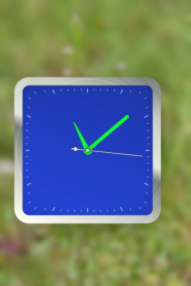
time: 11:08:16
